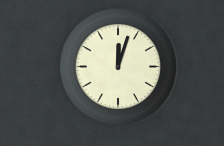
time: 12:03
